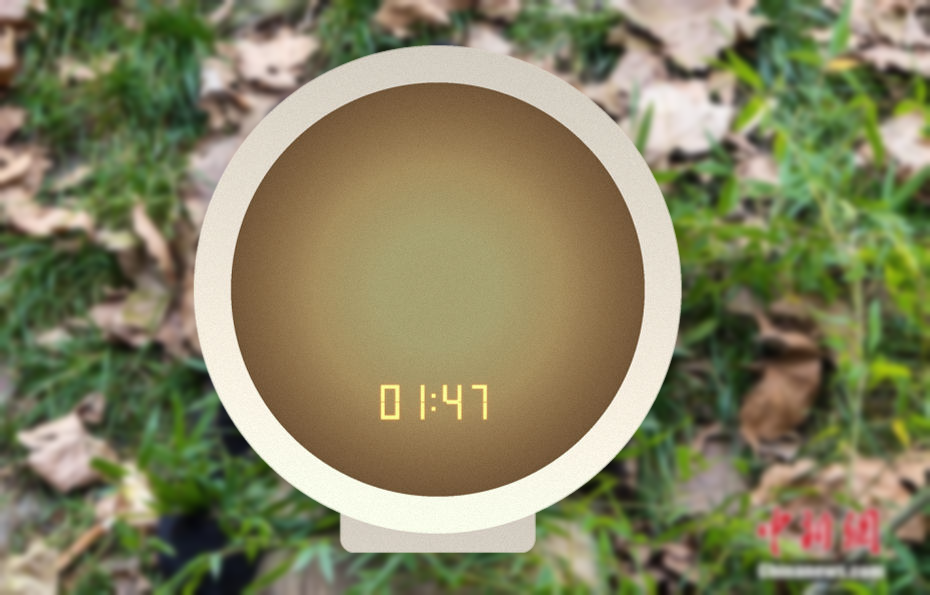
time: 1:47
